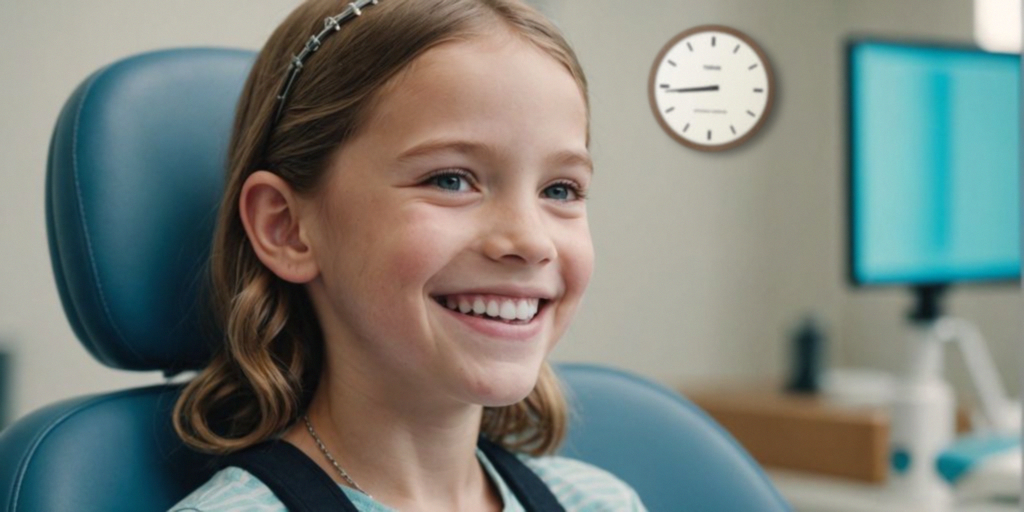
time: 8:44
